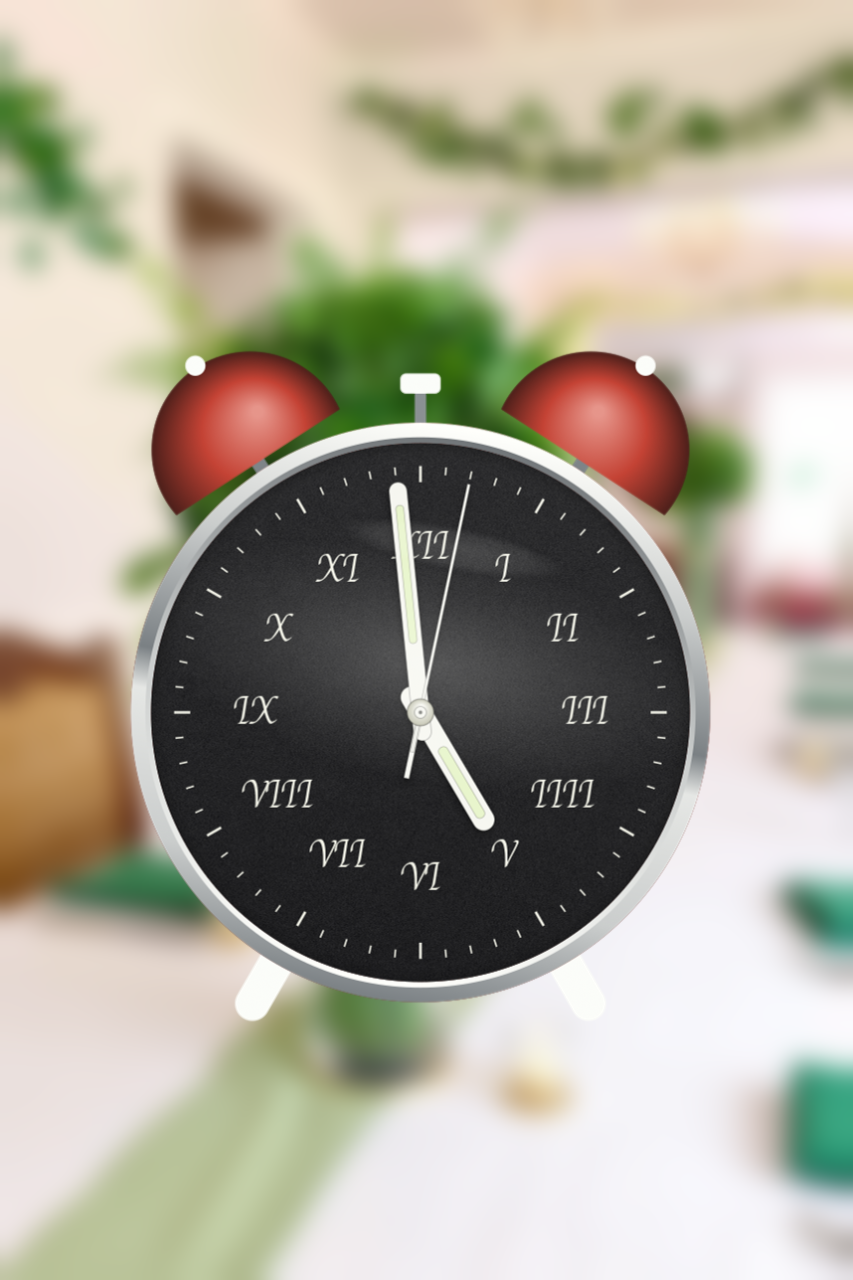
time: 4:59:02
